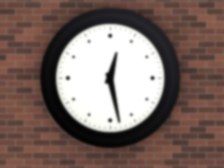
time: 12:28
